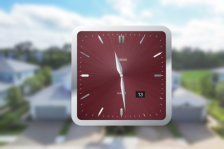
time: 11:29
